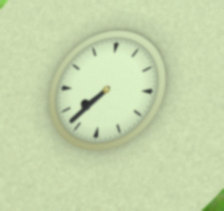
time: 7:37
